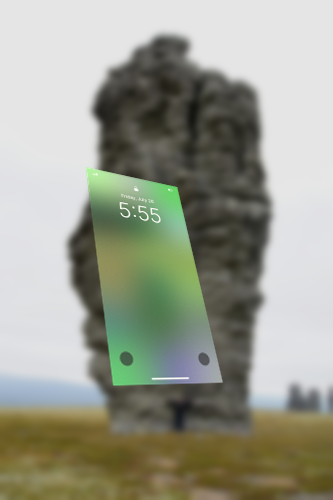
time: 5:55
